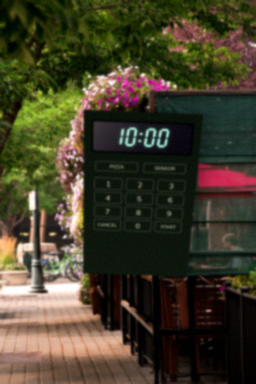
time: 10:00
